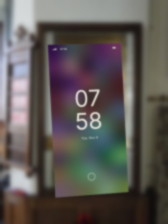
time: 7:58
